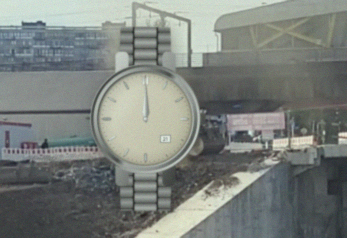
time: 12:00
